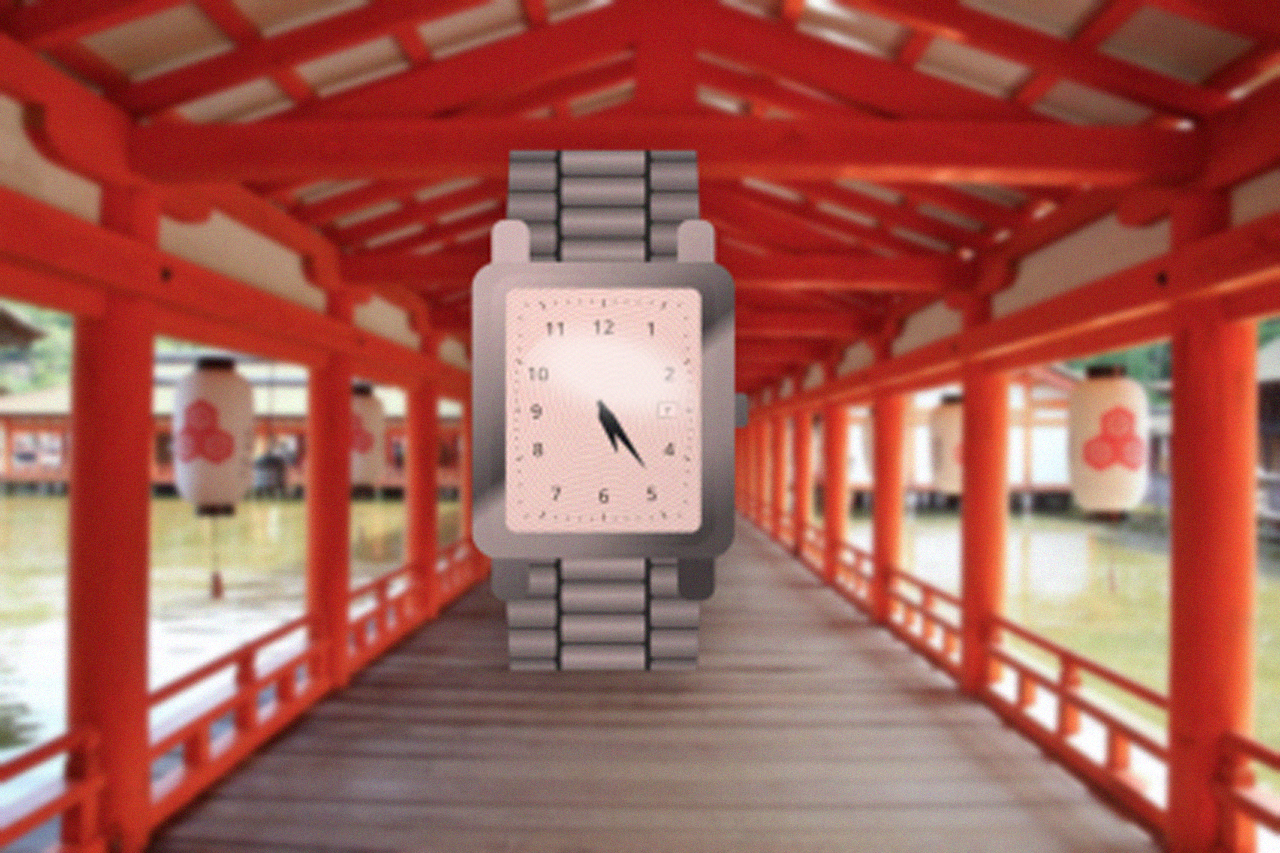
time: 5:24
